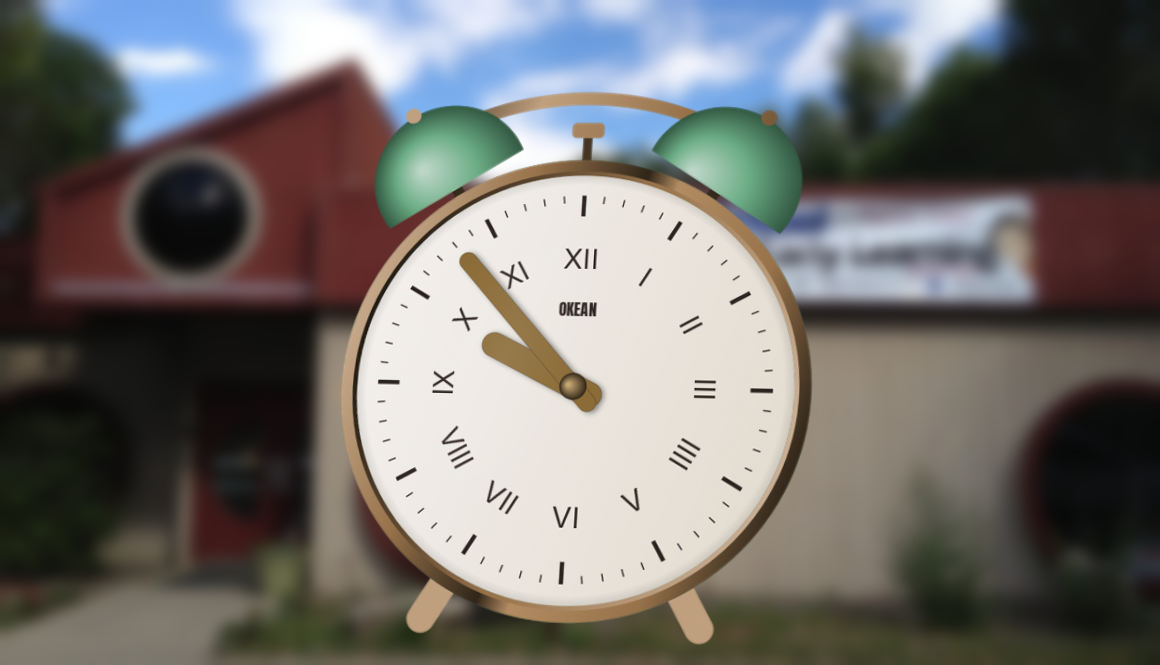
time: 9:53
